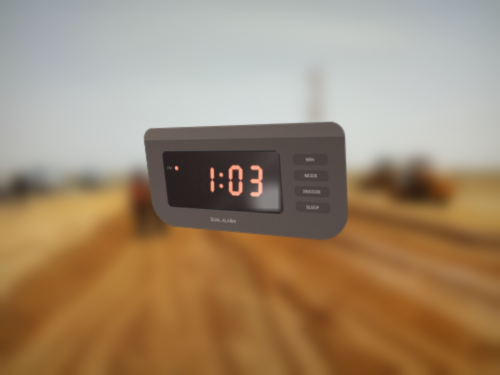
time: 1:03
